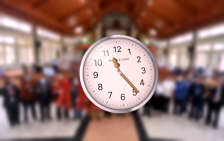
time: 11:24
